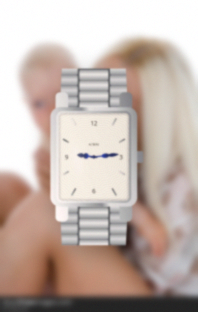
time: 9:14
